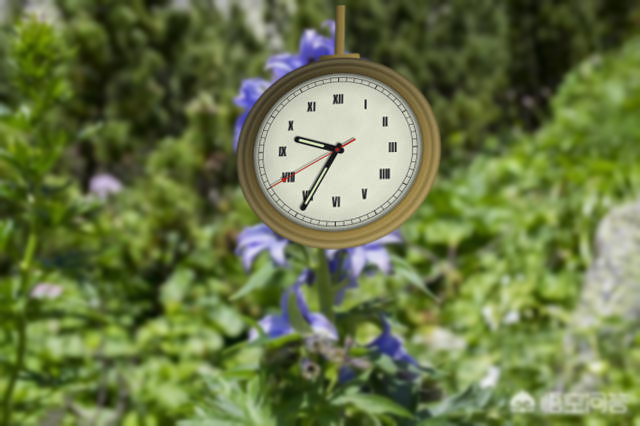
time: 9:34:40
